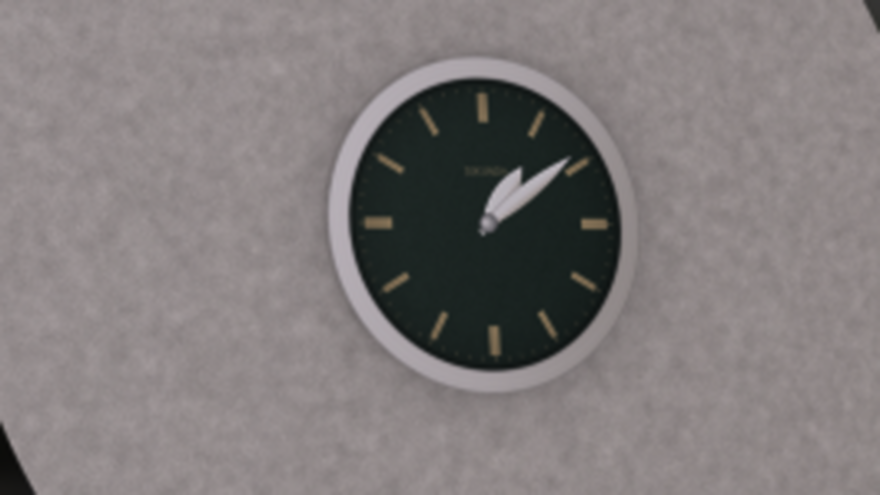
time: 1:09
